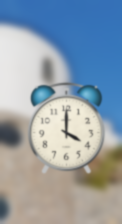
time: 4:00
